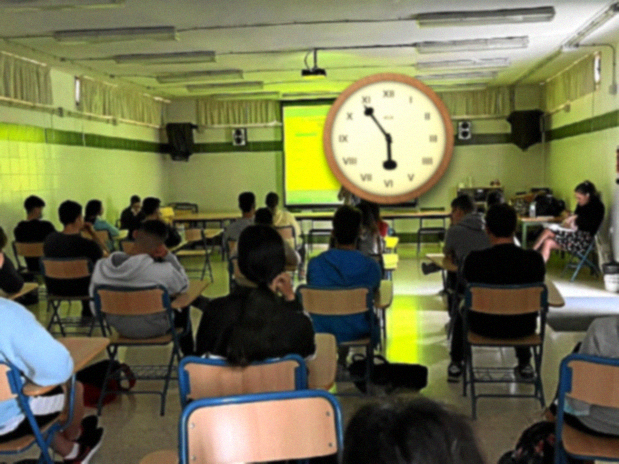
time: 5:54
